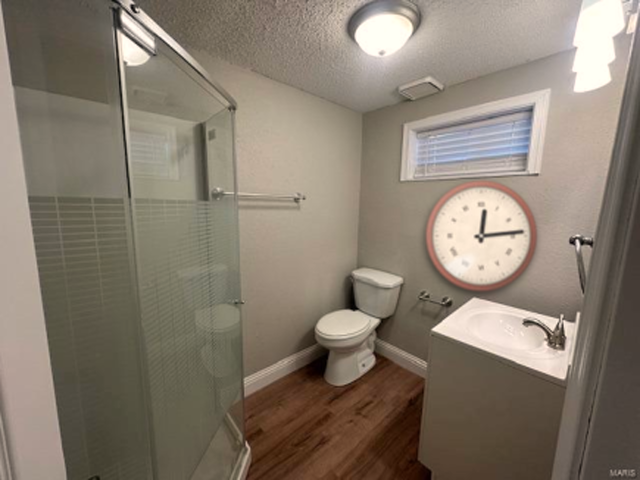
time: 12:14
